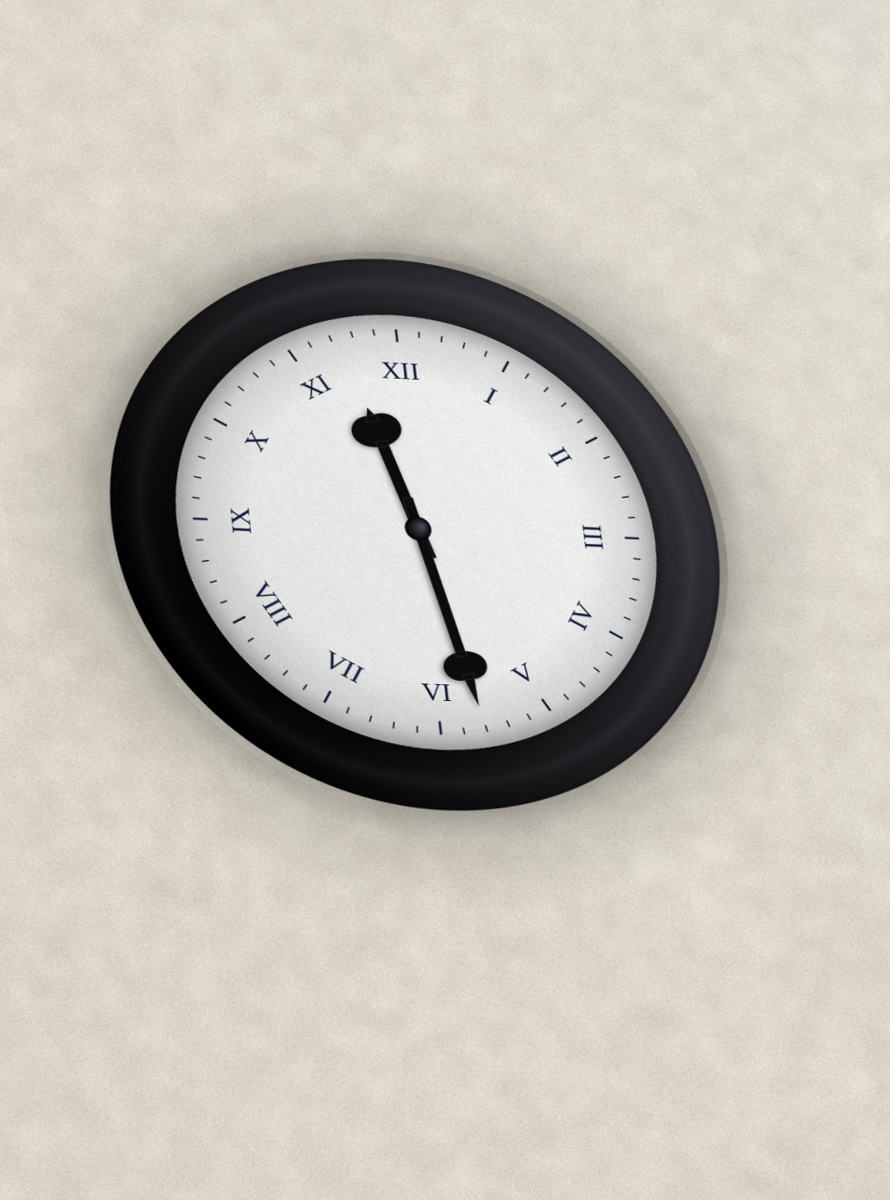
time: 11:28
